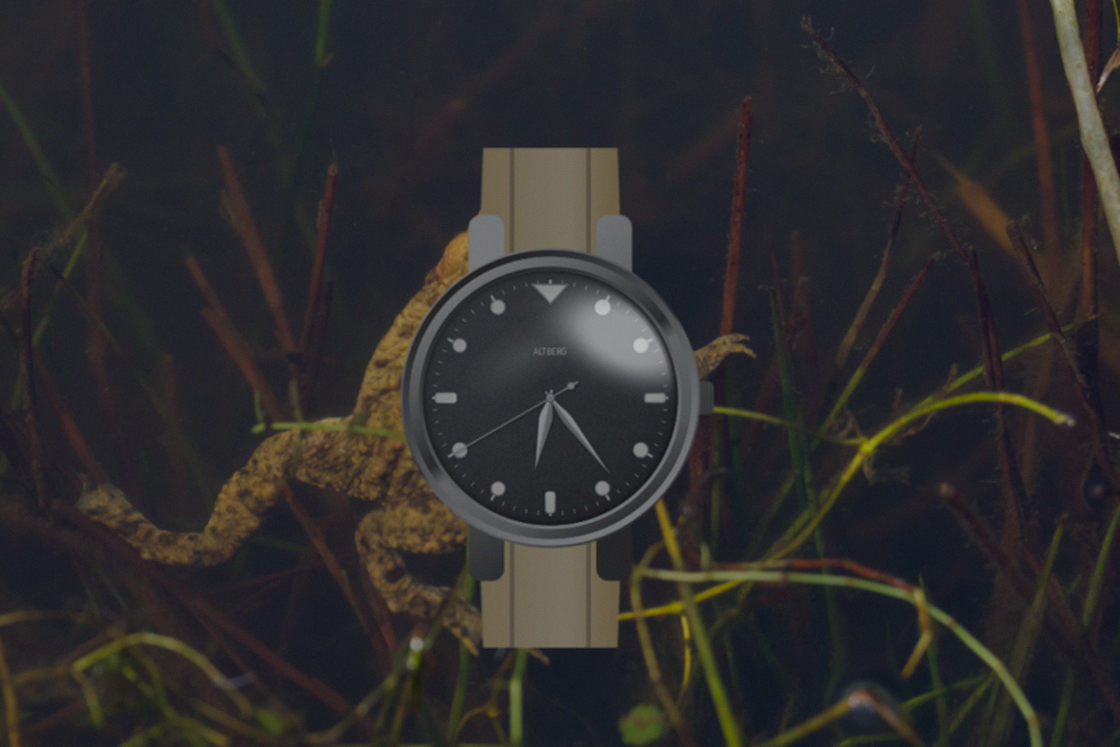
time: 6:23:40
